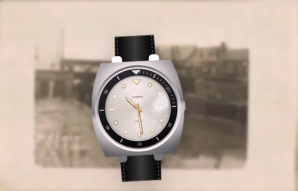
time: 10:29
